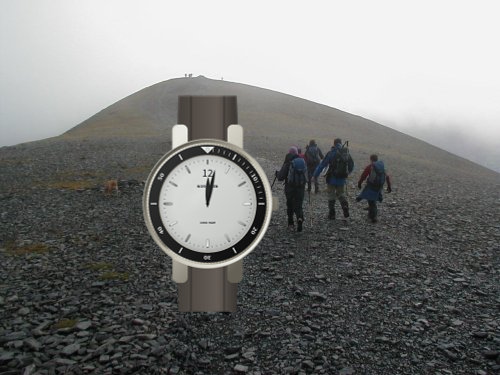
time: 12:02
